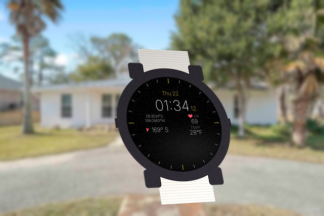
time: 1:34
